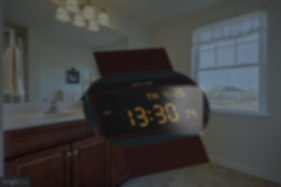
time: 13:30
